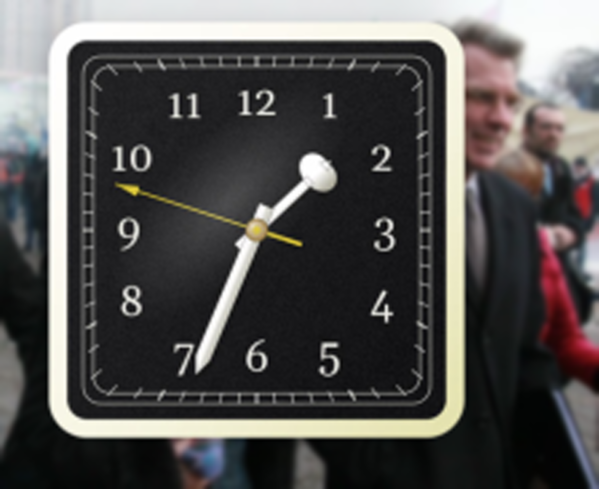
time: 1:33:48
